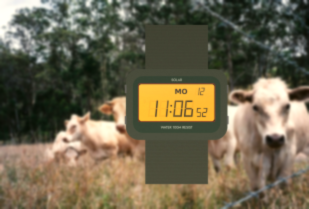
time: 11:06
